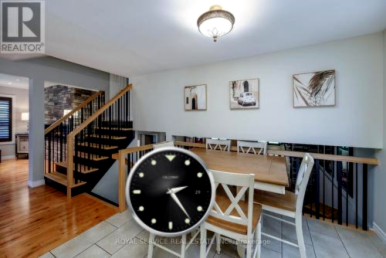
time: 2:24
